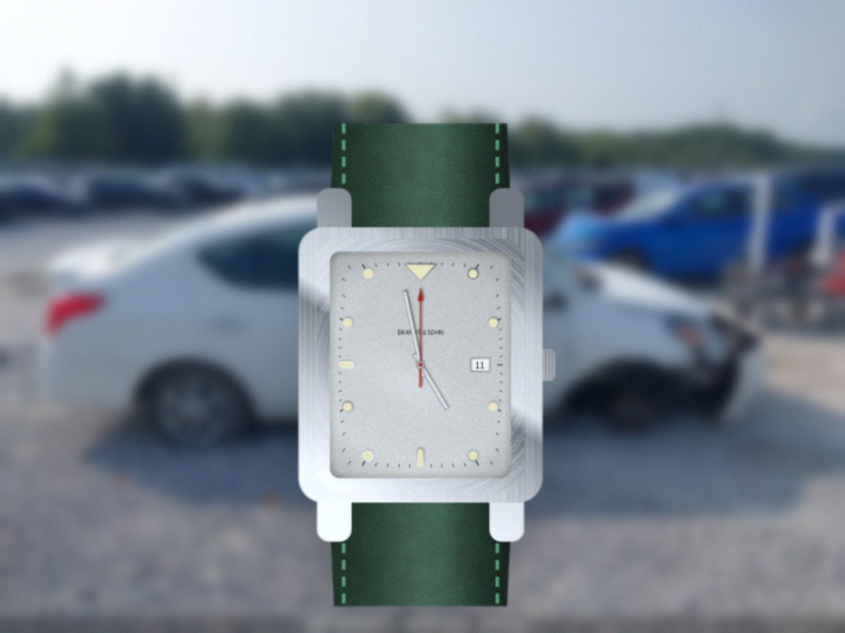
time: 4:58:00
